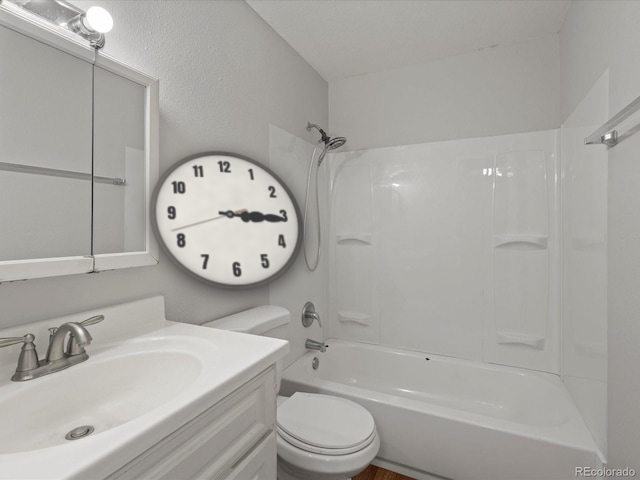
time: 3:15:42
